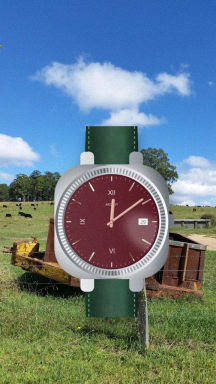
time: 12:09
